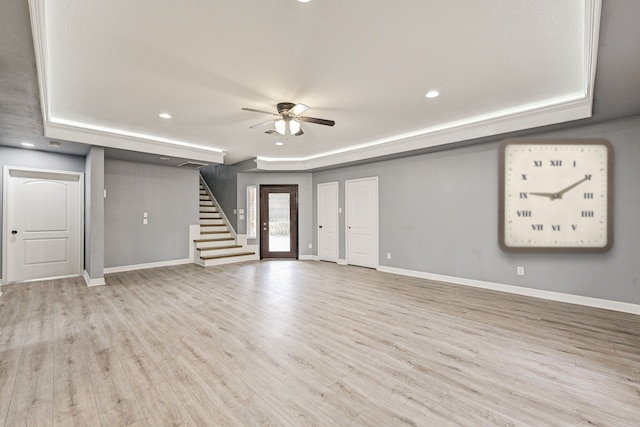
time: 9:10
